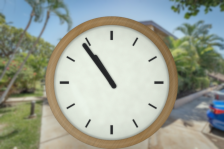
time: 10:54
